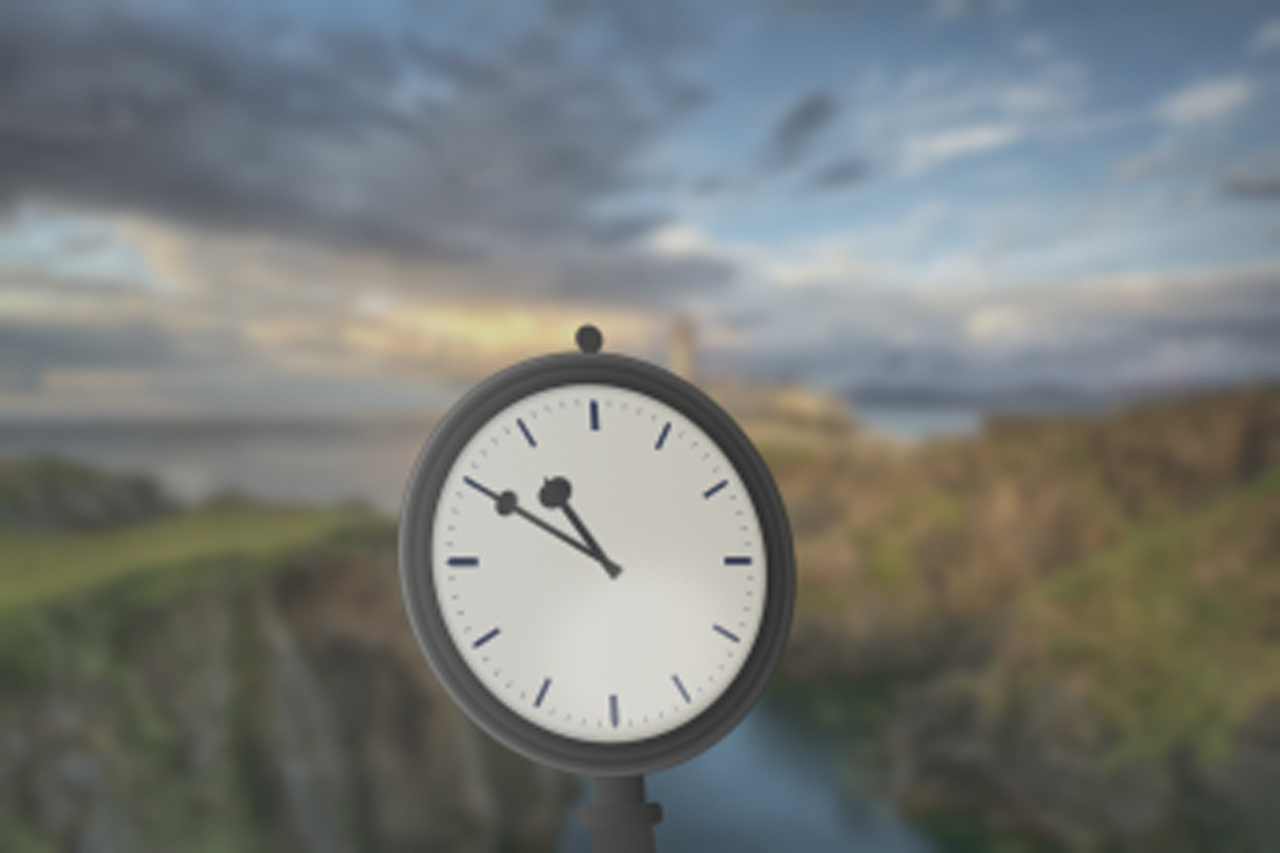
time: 10:50
